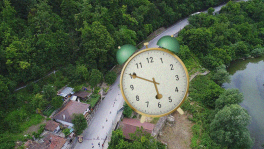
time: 5:50
